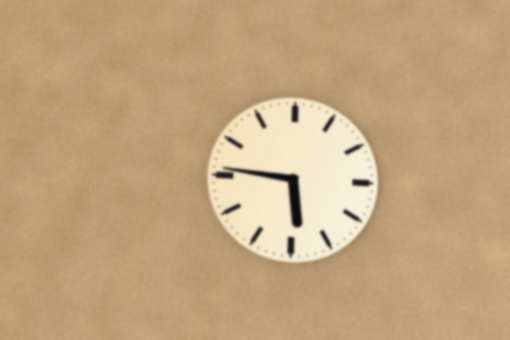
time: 5:46
